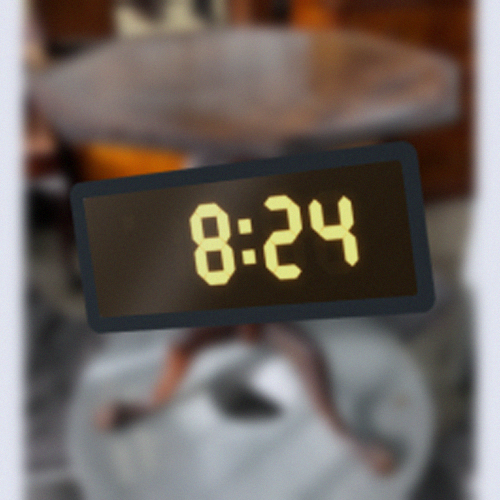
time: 8:24
